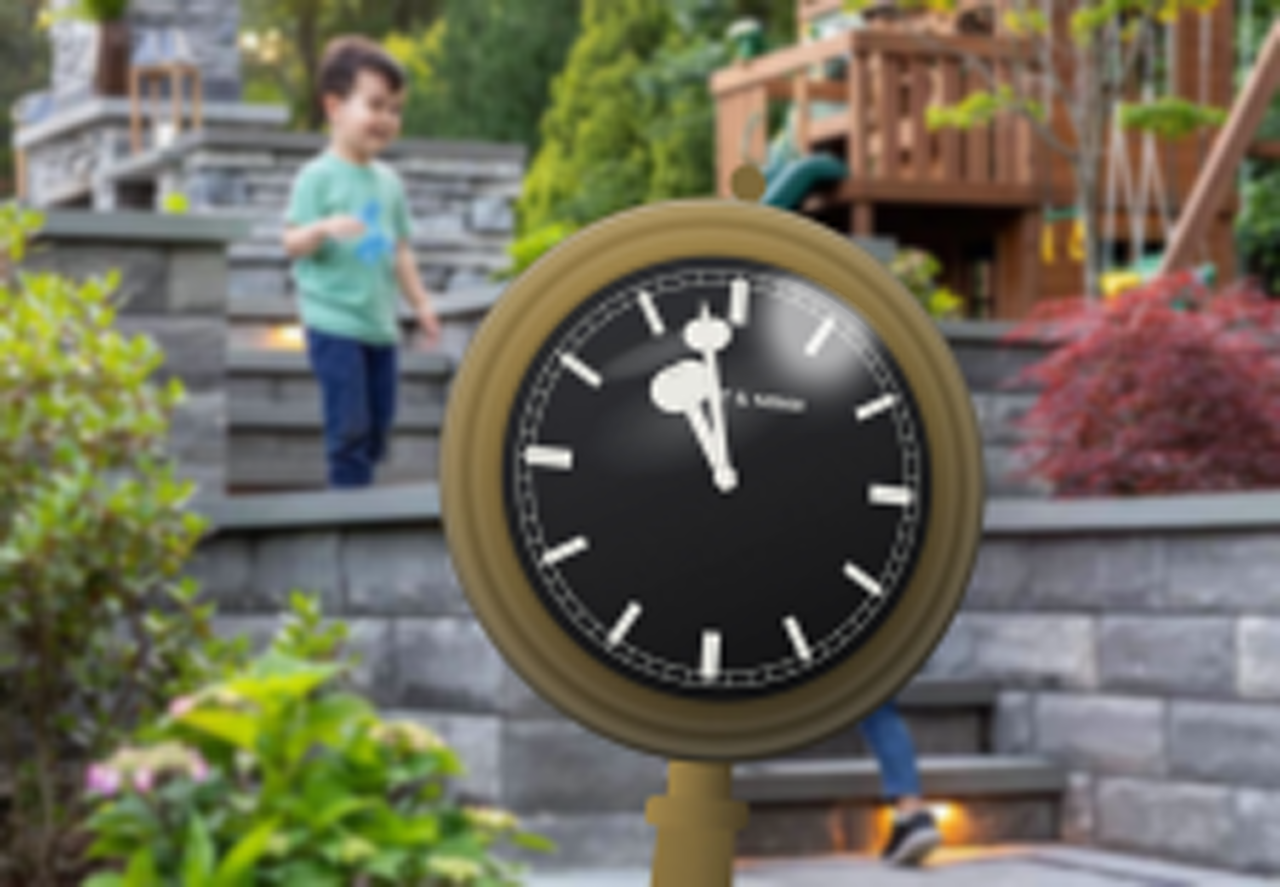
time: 10:58
